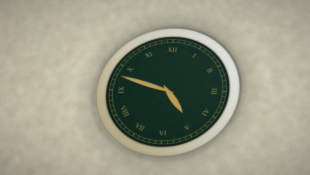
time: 4:48
